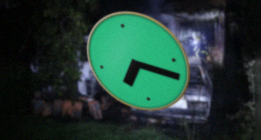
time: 7:19
